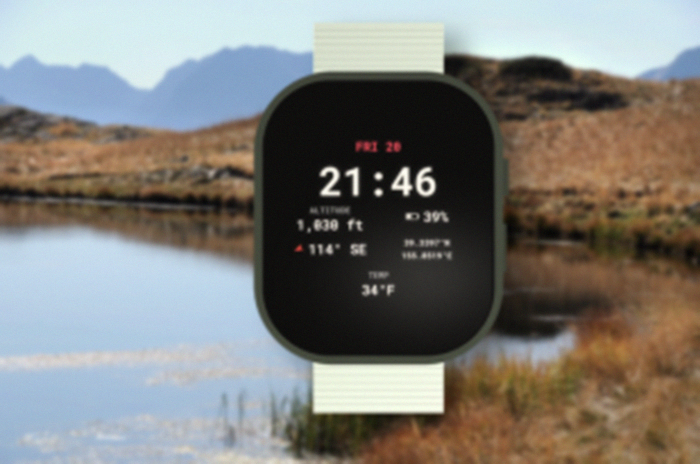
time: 21:46
